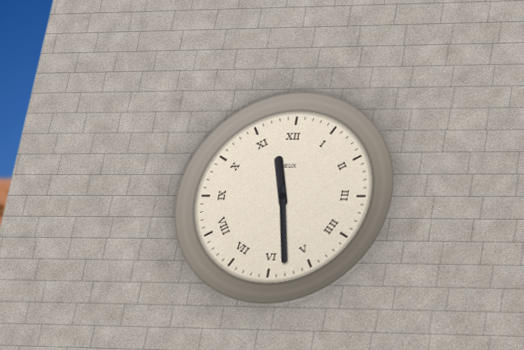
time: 11:28
